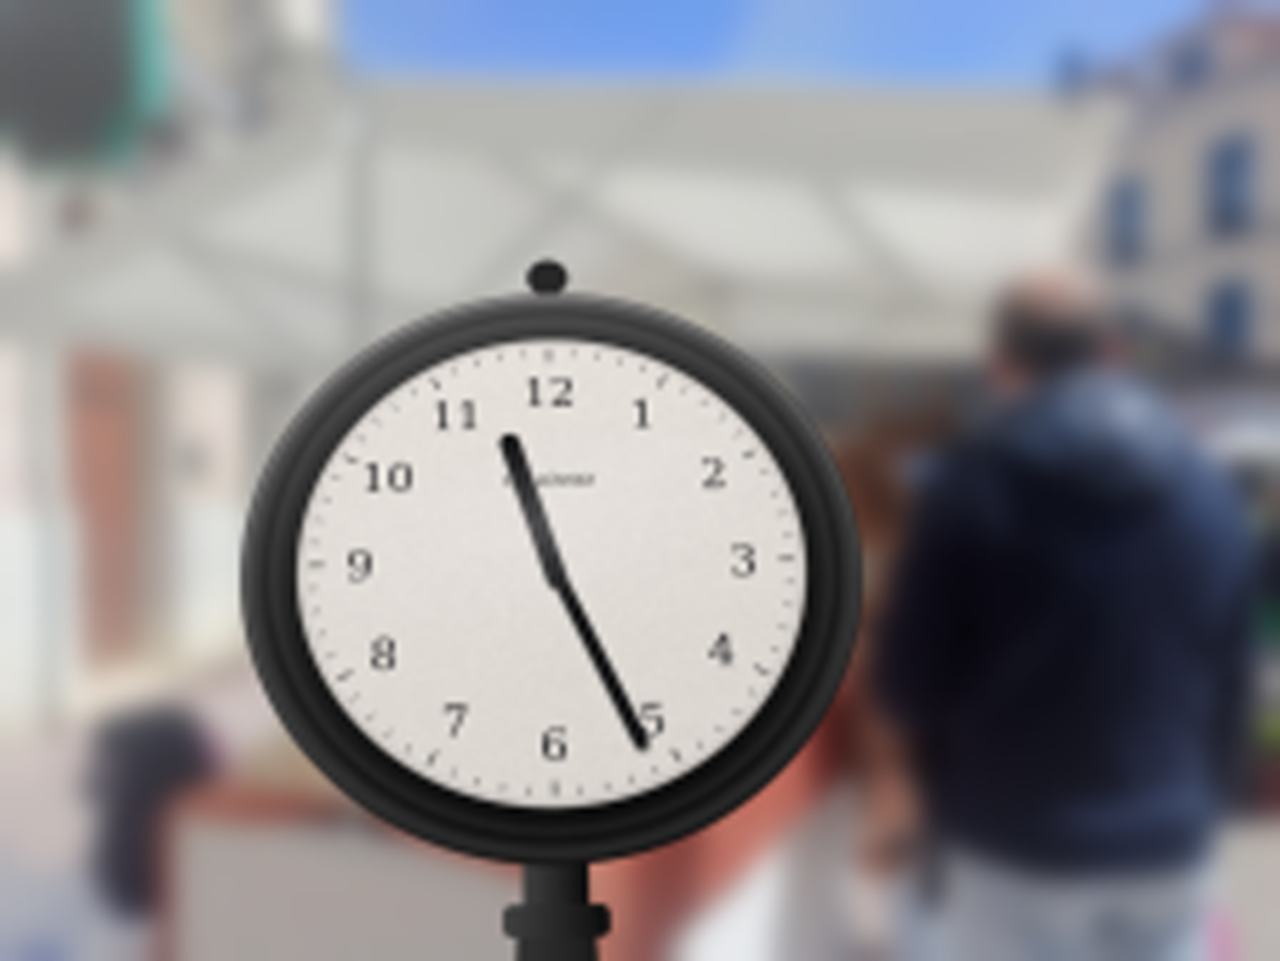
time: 11:26
